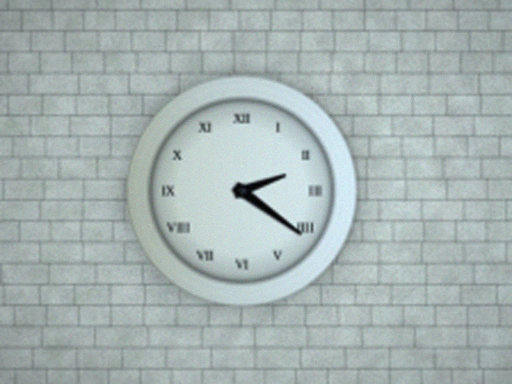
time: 2:21
